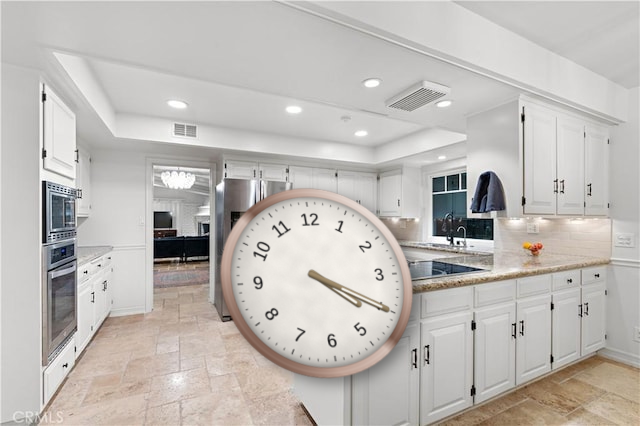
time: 4:20
